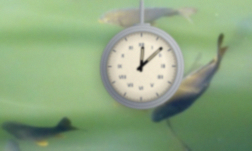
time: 12:08
